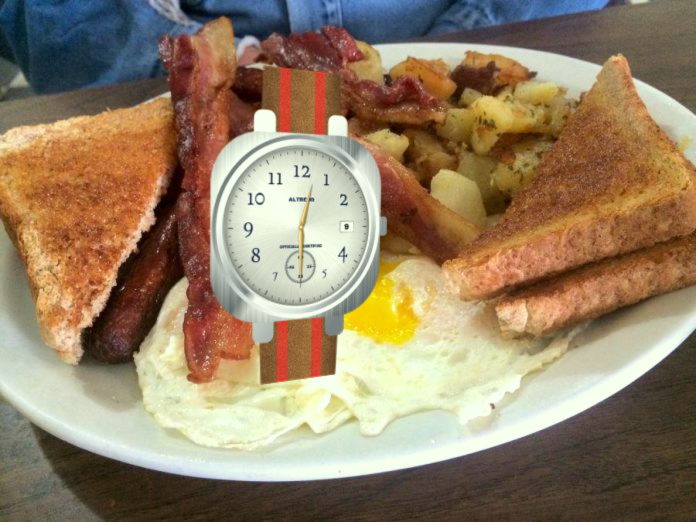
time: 12:30
